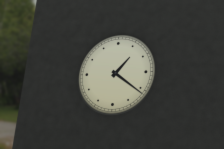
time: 1:21
